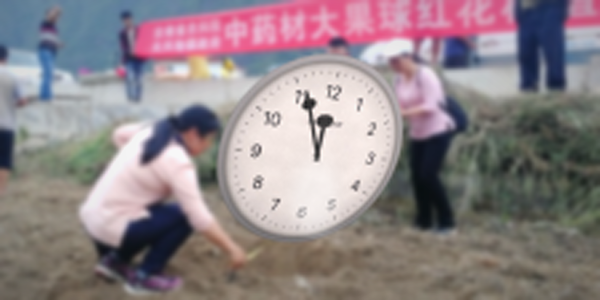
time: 11:56
